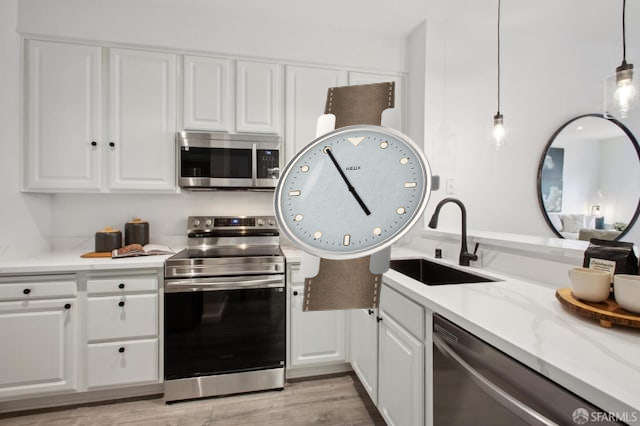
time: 4:55
